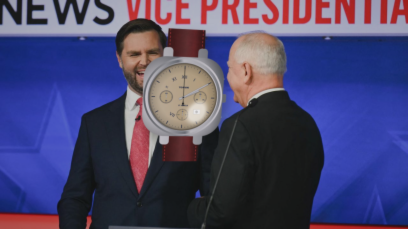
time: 2:10
